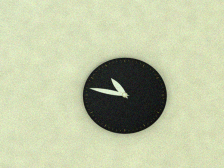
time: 10:47
